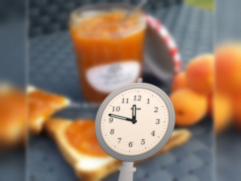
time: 11:47
